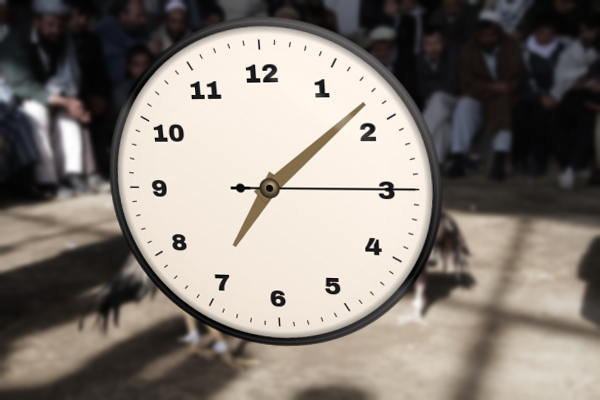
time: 7:08:15
